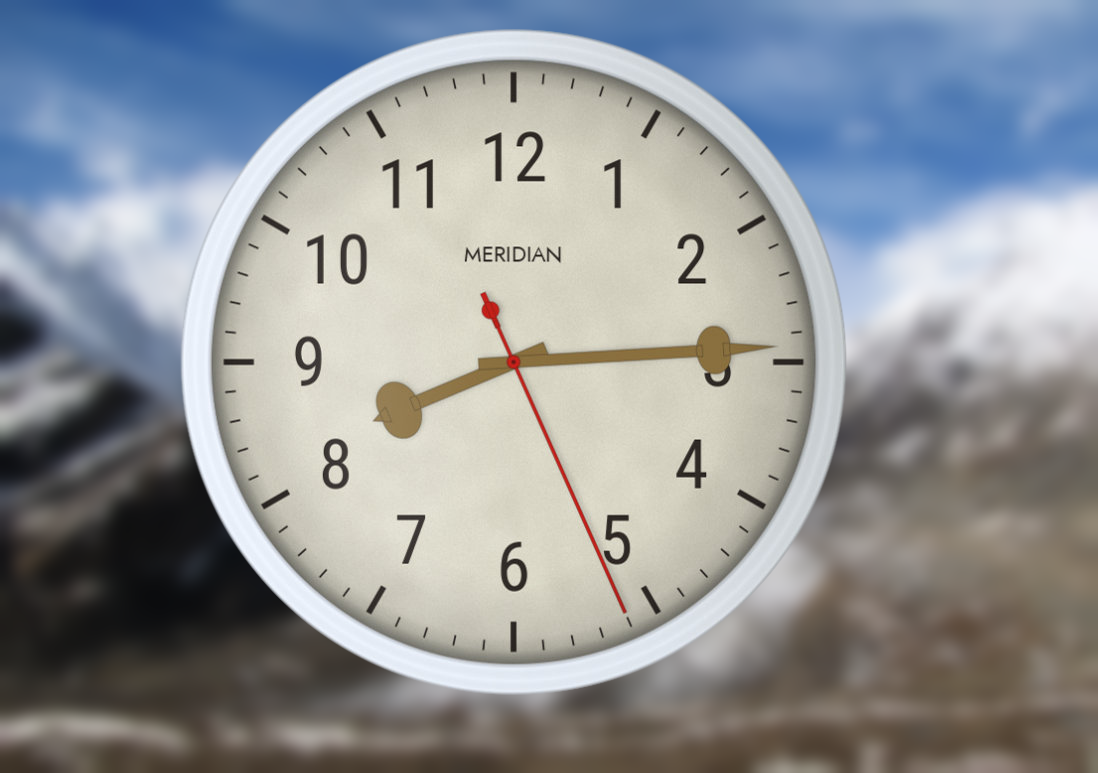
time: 8:14:26
